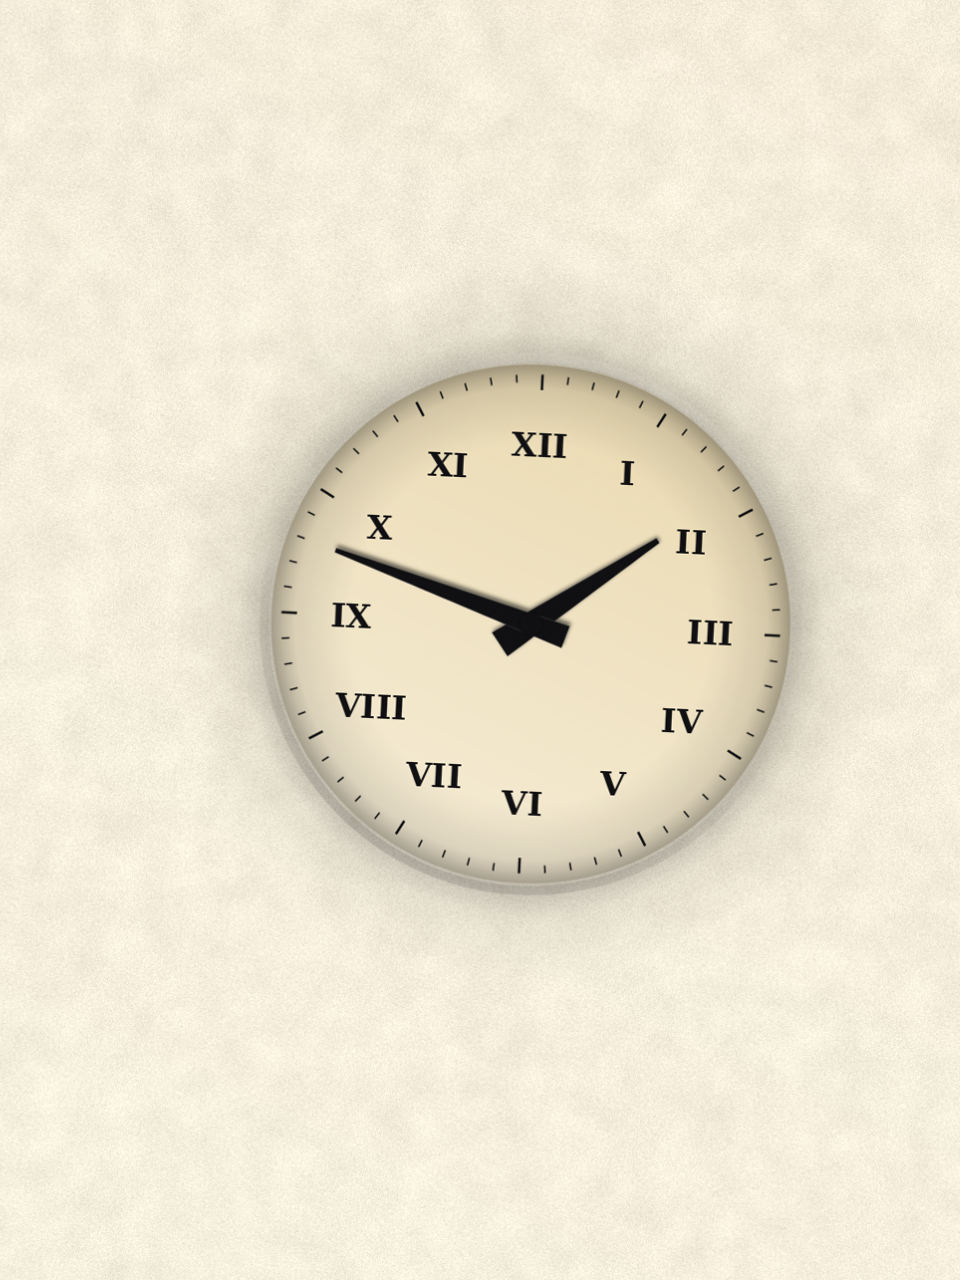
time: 1:48
